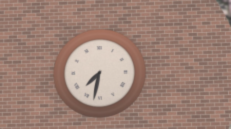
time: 7:32
